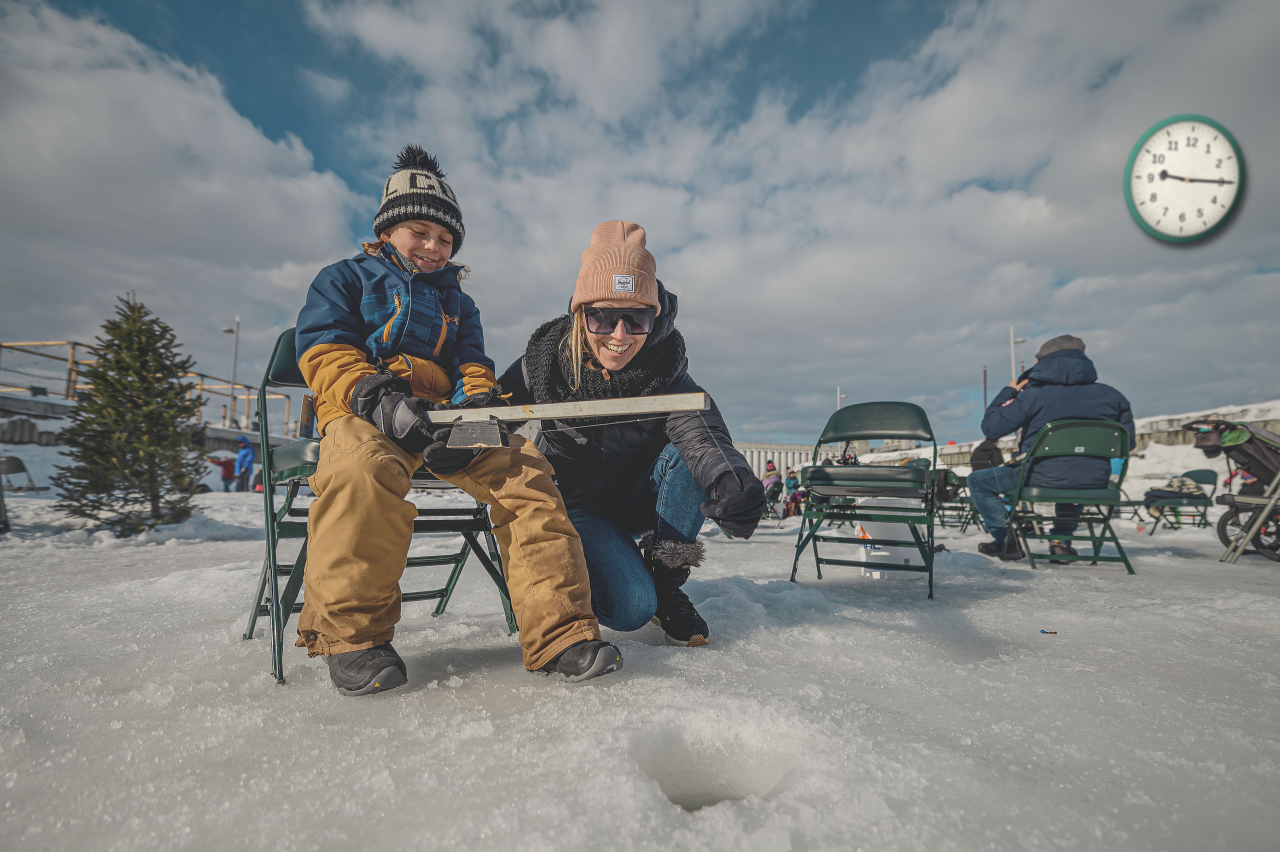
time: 9:15
